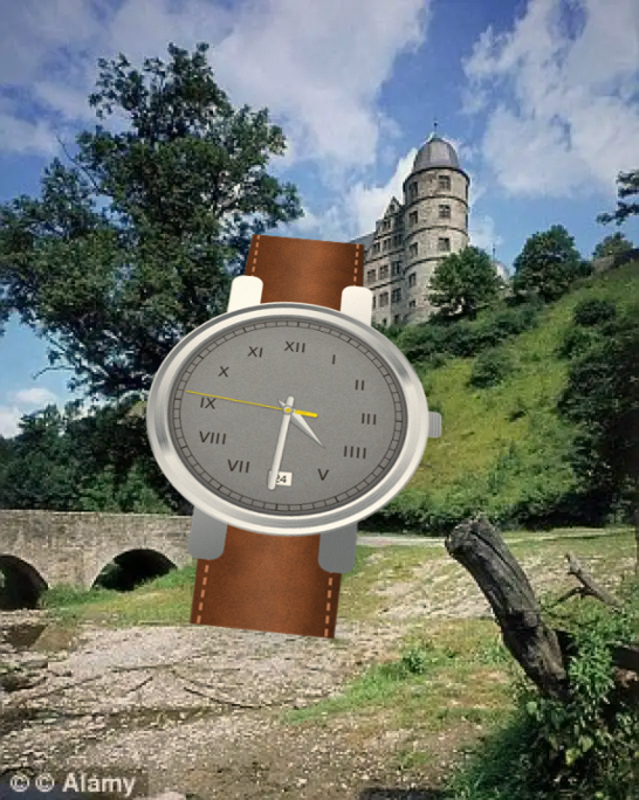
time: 4:30:46
